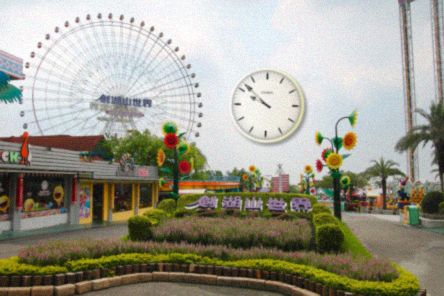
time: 9:52
